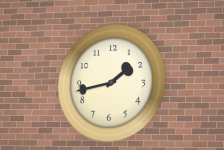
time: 1:43
